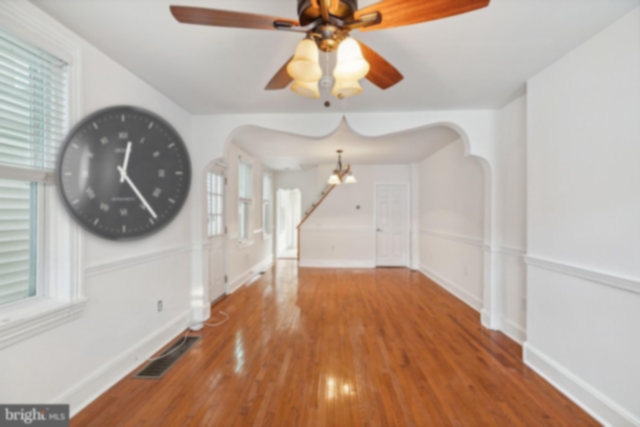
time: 12:24
